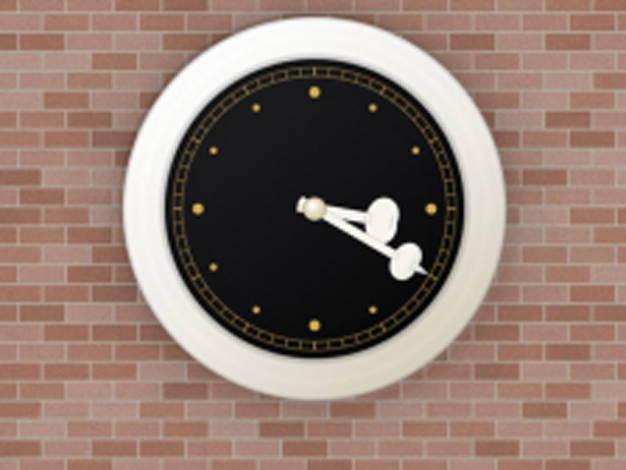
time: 3:20
